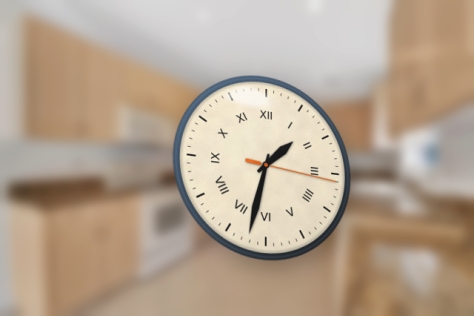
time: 1:32:16
